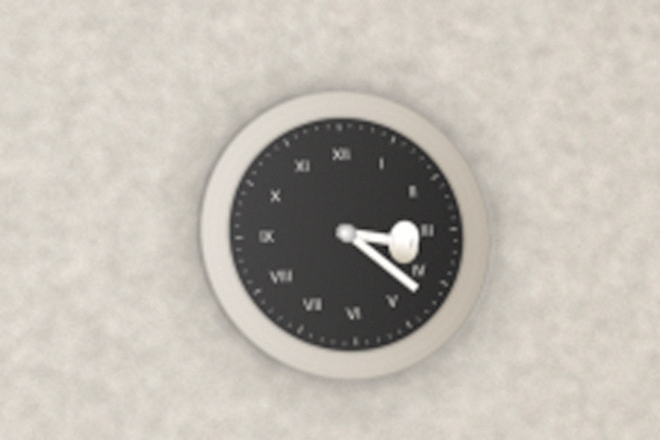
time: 3:22
